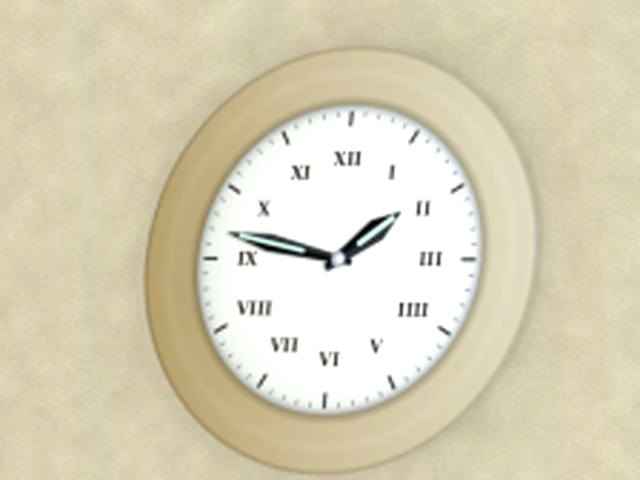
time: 1:47
